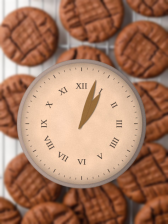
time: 1:03
